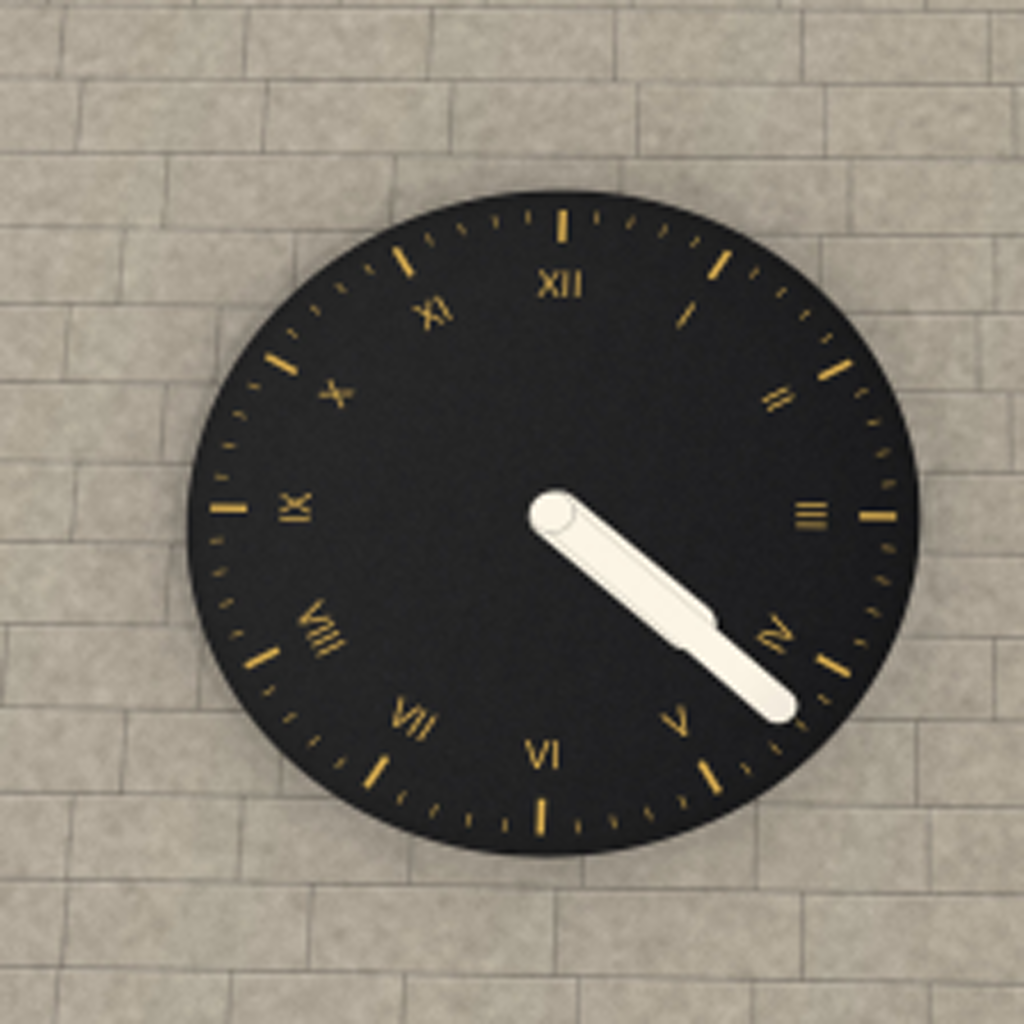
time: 4:22
